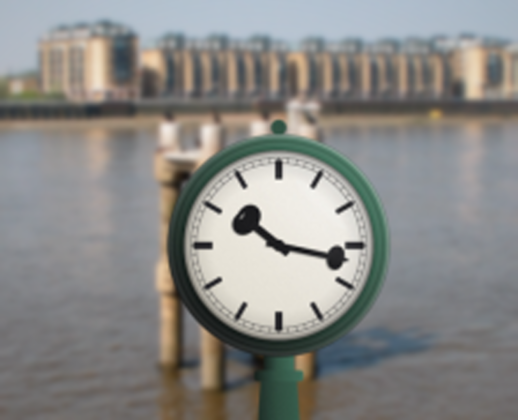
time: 10:17
